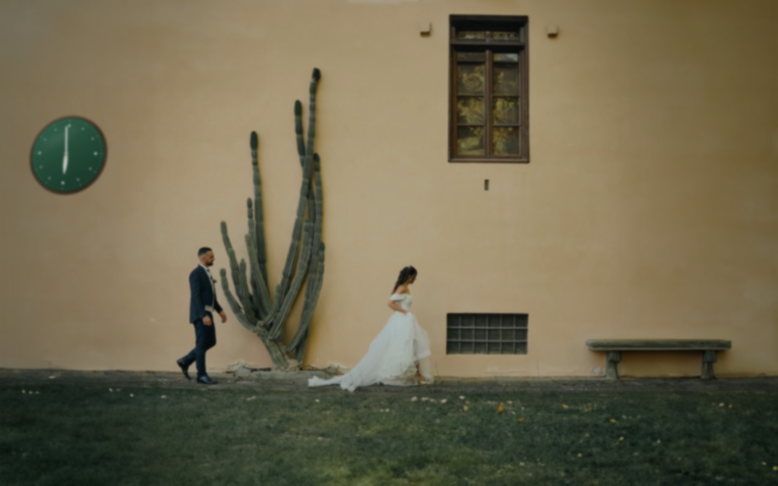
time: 5:59
